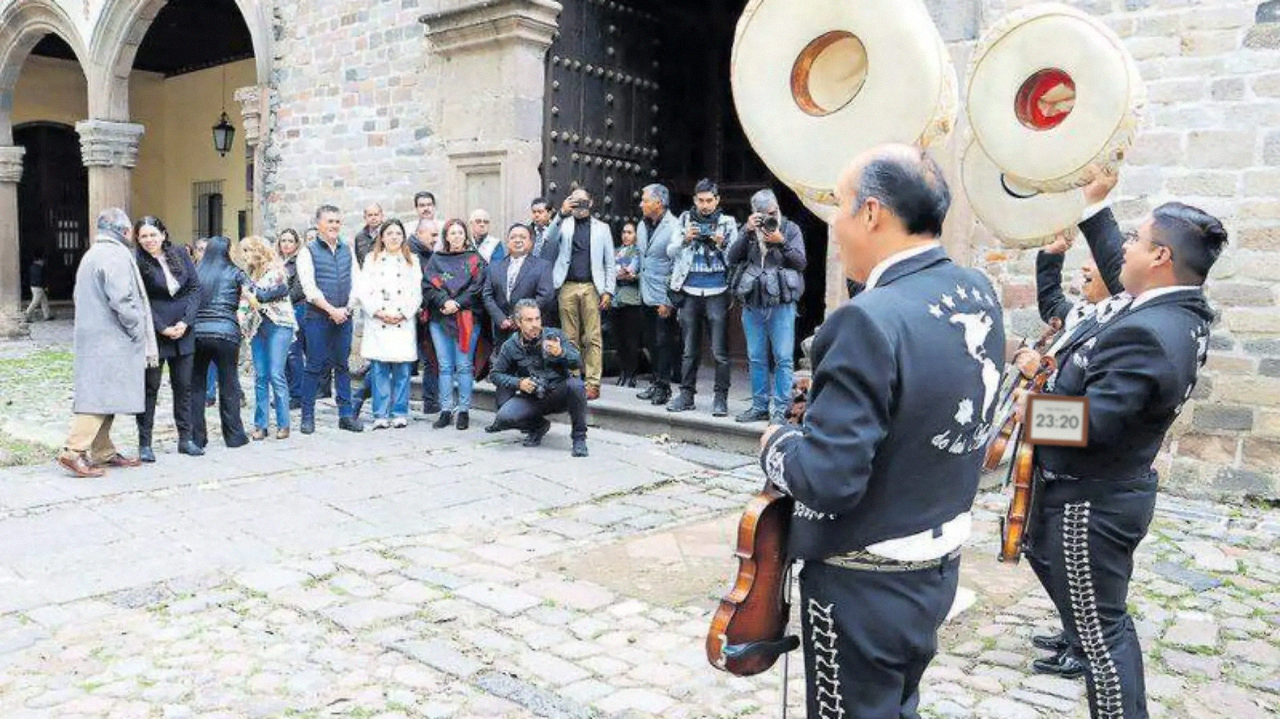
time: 23:20
